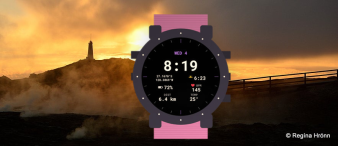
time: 8:19
